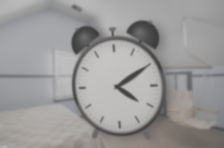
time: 4:10
